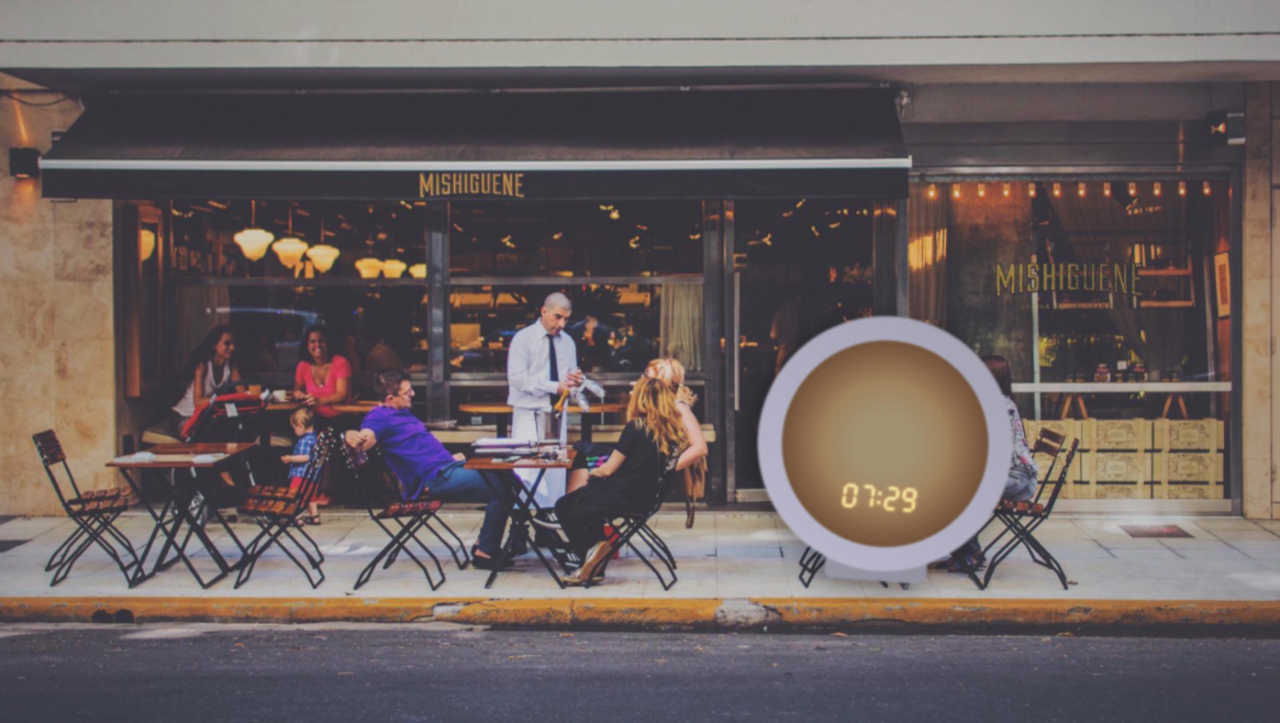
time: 7:29
